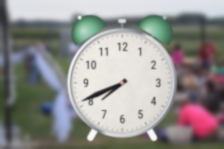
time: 7:41
